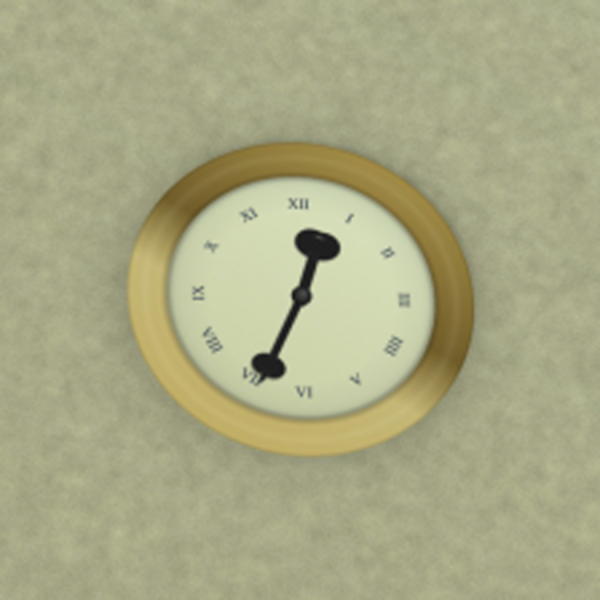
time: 12:34
